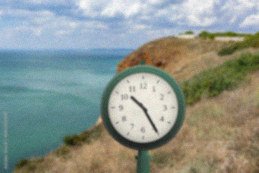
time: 10:25
